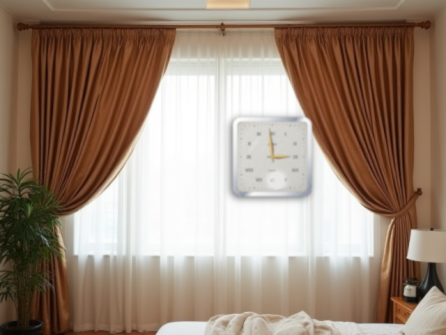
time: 2:59
